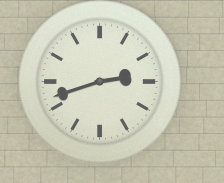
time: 2:42
